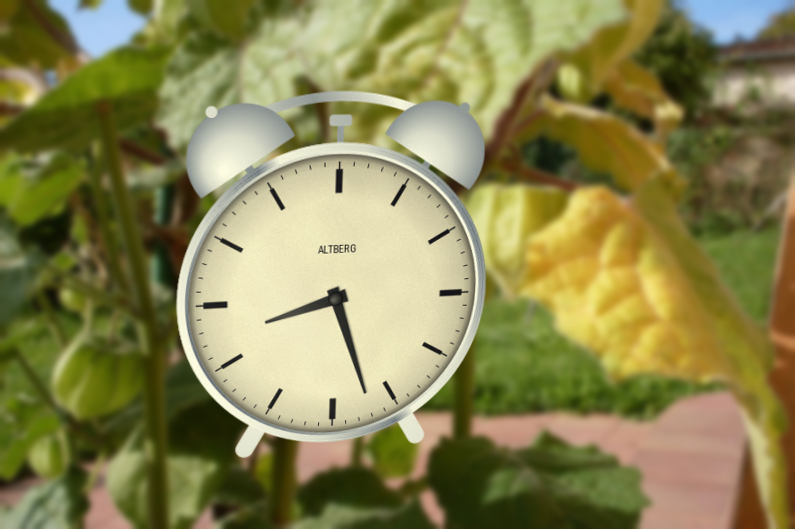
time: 8:27
